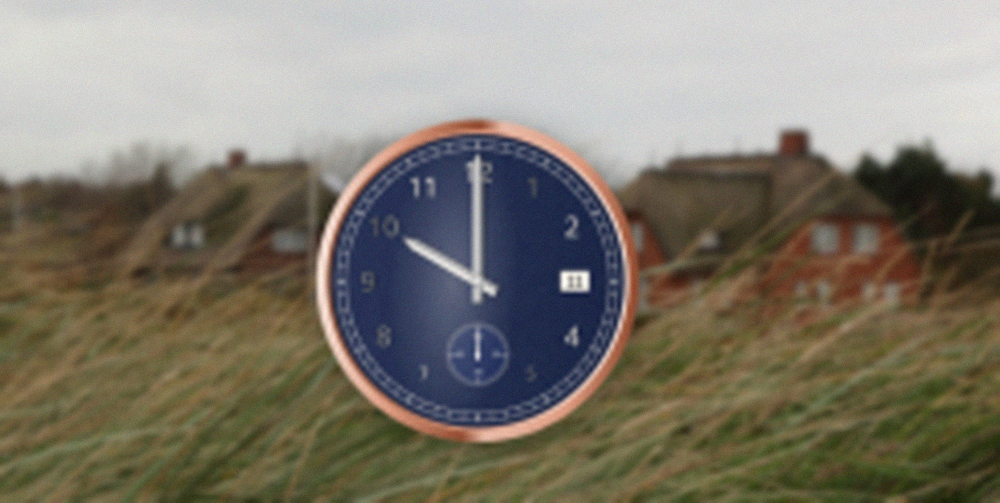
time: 10:00
